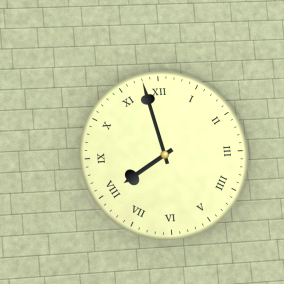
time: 7:58
